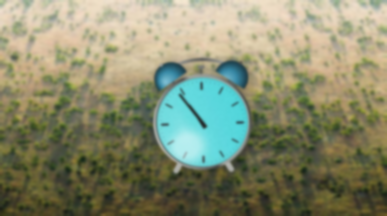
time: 10:54
